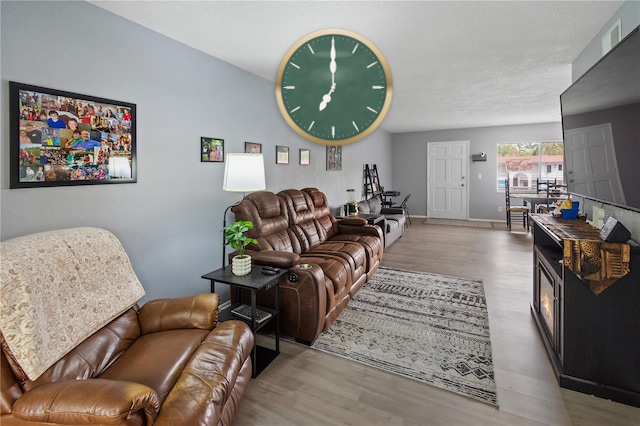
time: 7:00
